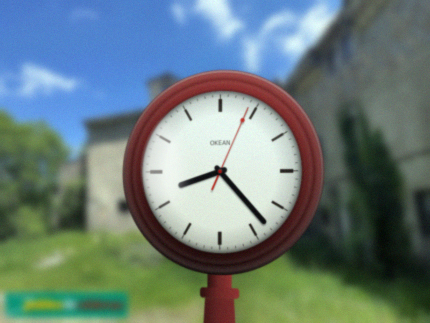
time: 8:23:04
